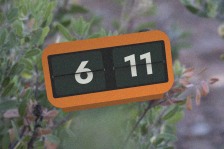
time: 6:11
